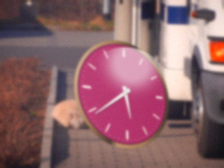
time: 5:39
